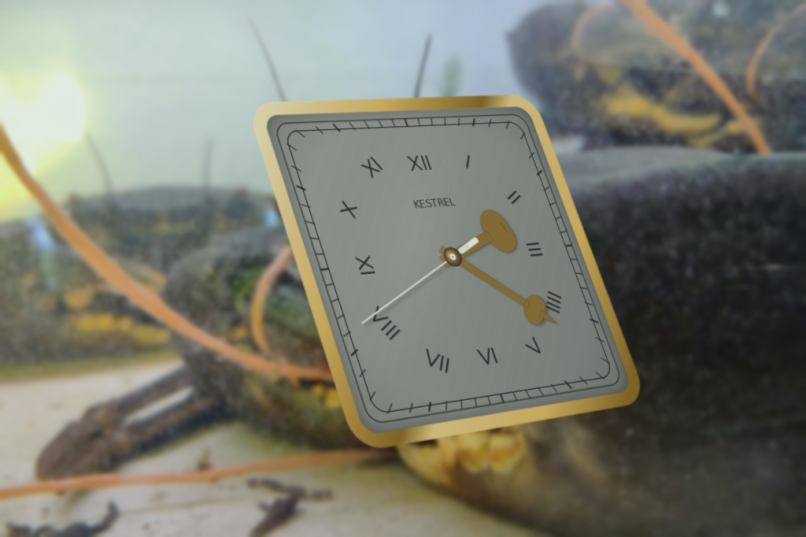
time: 2:21:41
